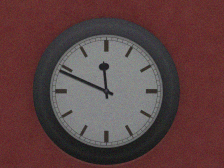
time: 11:49
